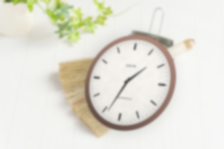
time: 1:34
